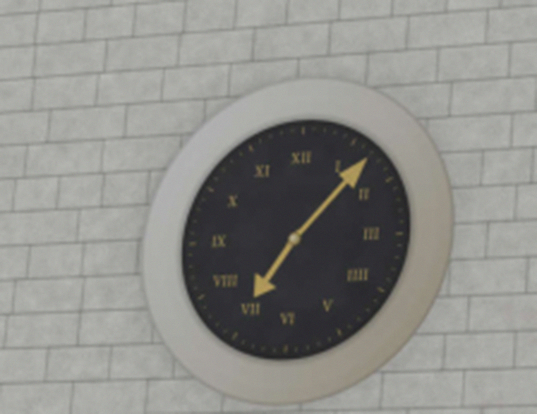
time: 7:07
